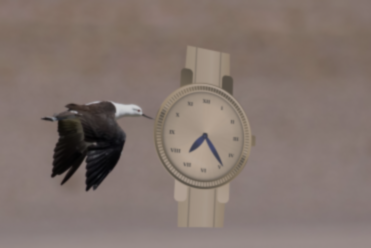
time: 7:24
